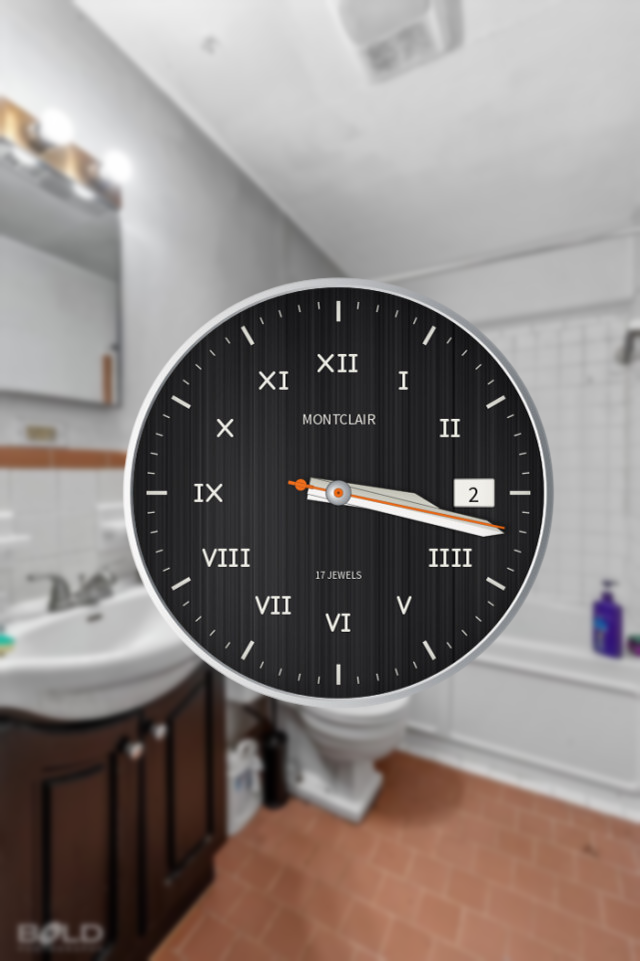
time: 3:17:17
